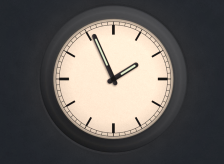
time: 1:56
